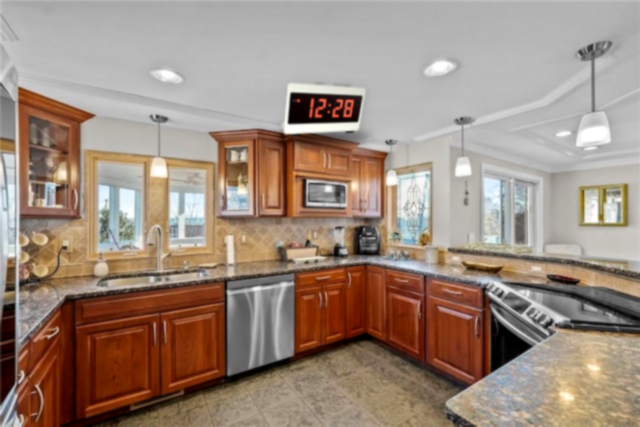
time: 12:28
